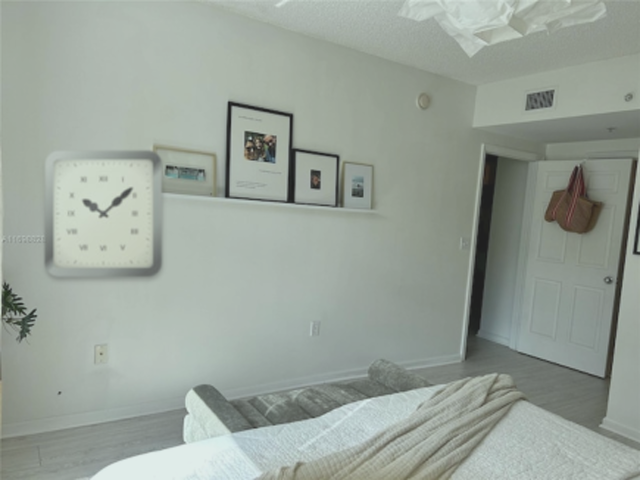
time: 10:08
